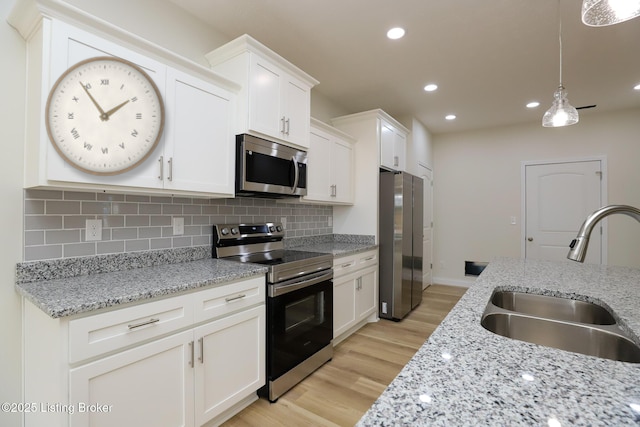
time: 1:54
